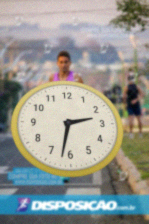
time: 2:32
